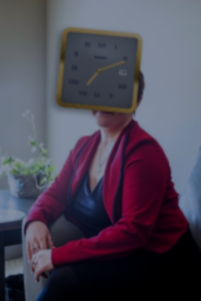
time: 7:11
